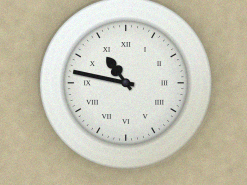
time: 10:47
